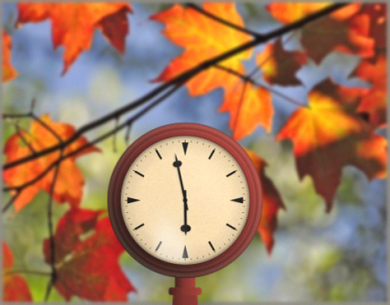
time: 5:58
